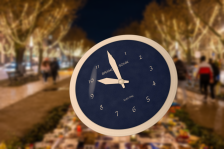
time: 10:00
